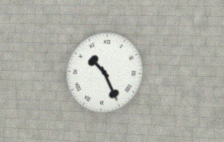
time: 10:25
